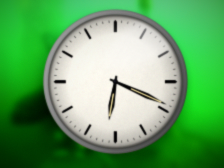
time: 6:19
